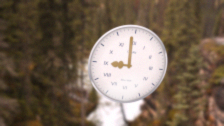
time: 8:59
